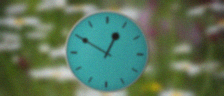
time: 12:50
